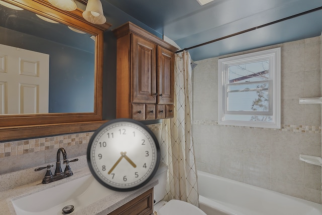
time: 4:37
